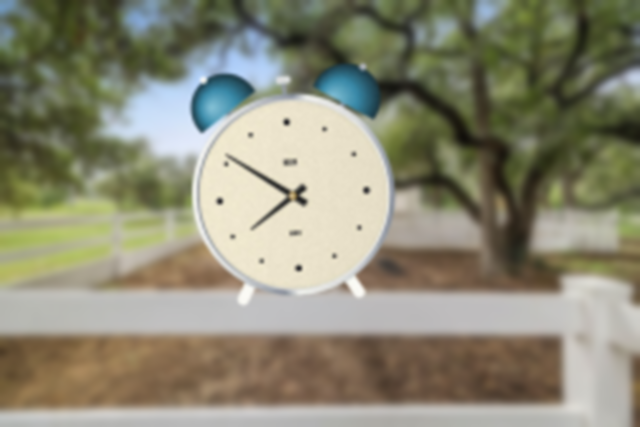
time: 7:51
